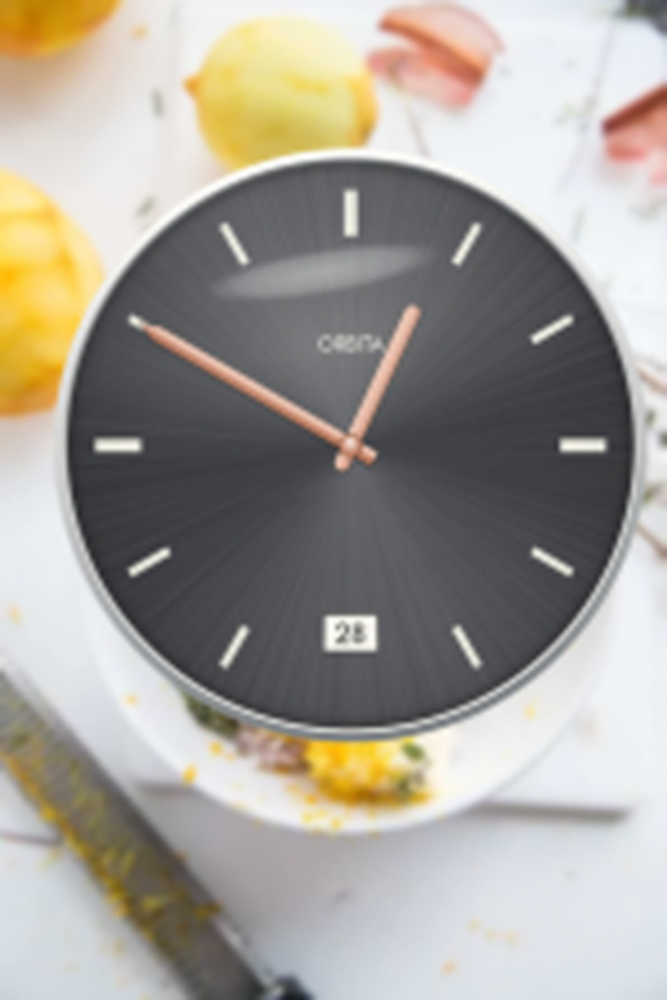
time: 12:50
